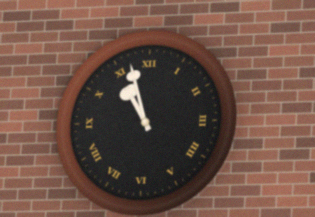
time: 10:57
